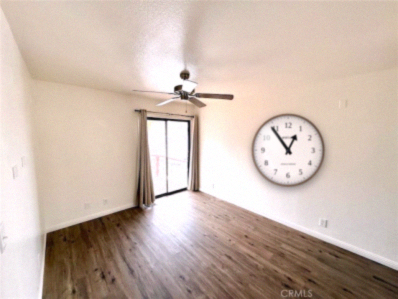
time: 12:54
